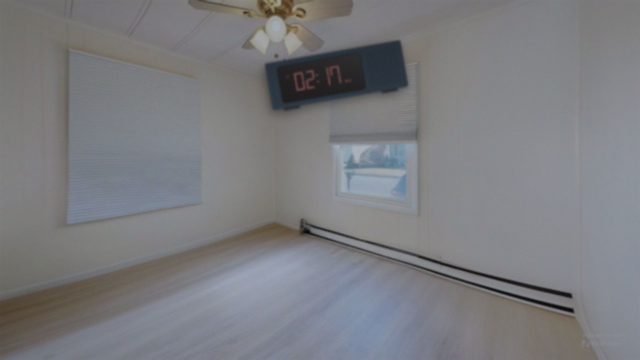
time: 2:17
